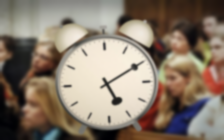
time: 5:10
